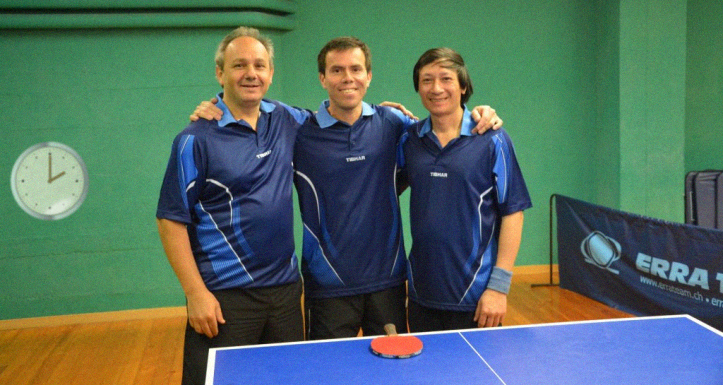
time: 2:00
